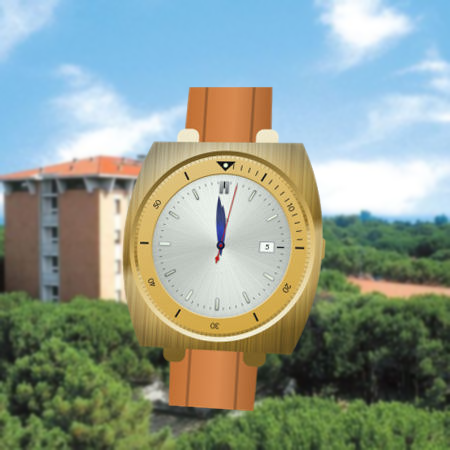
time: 11:59:02
